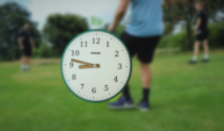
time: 8:47
